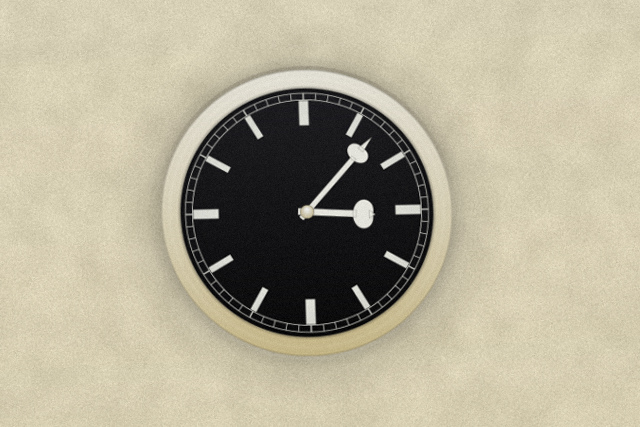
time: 3:07
